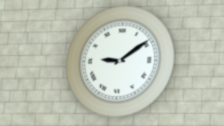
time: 9:09
